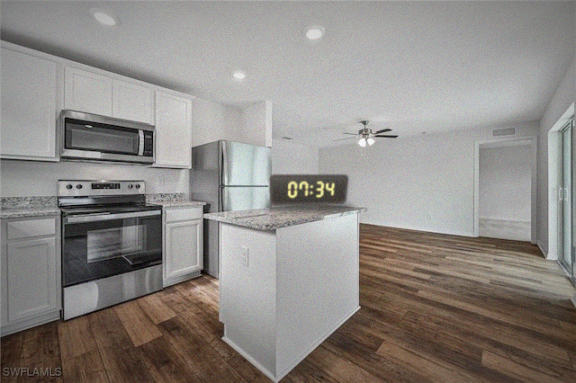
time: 7:34
